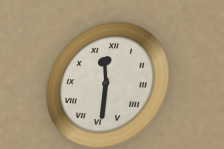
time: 11:29
